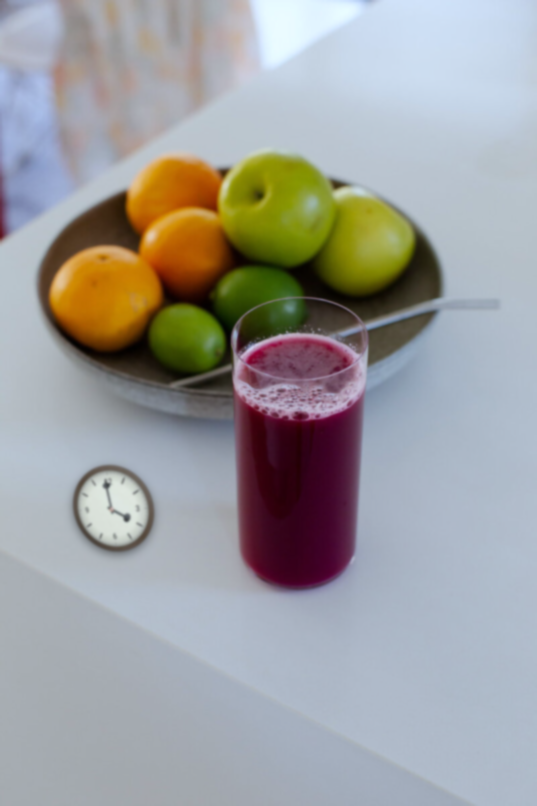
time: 3:59
